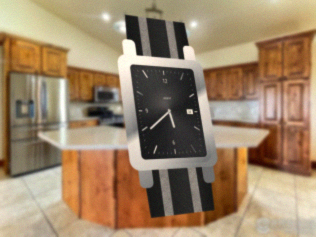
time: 5:39
